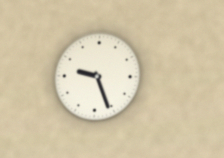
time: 9:26
